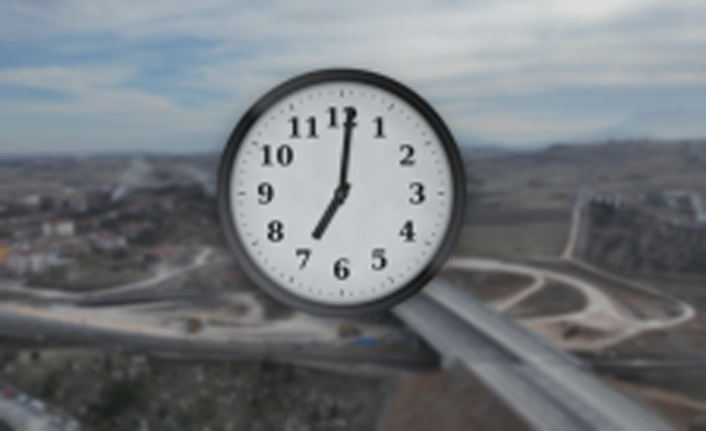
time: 7:01
